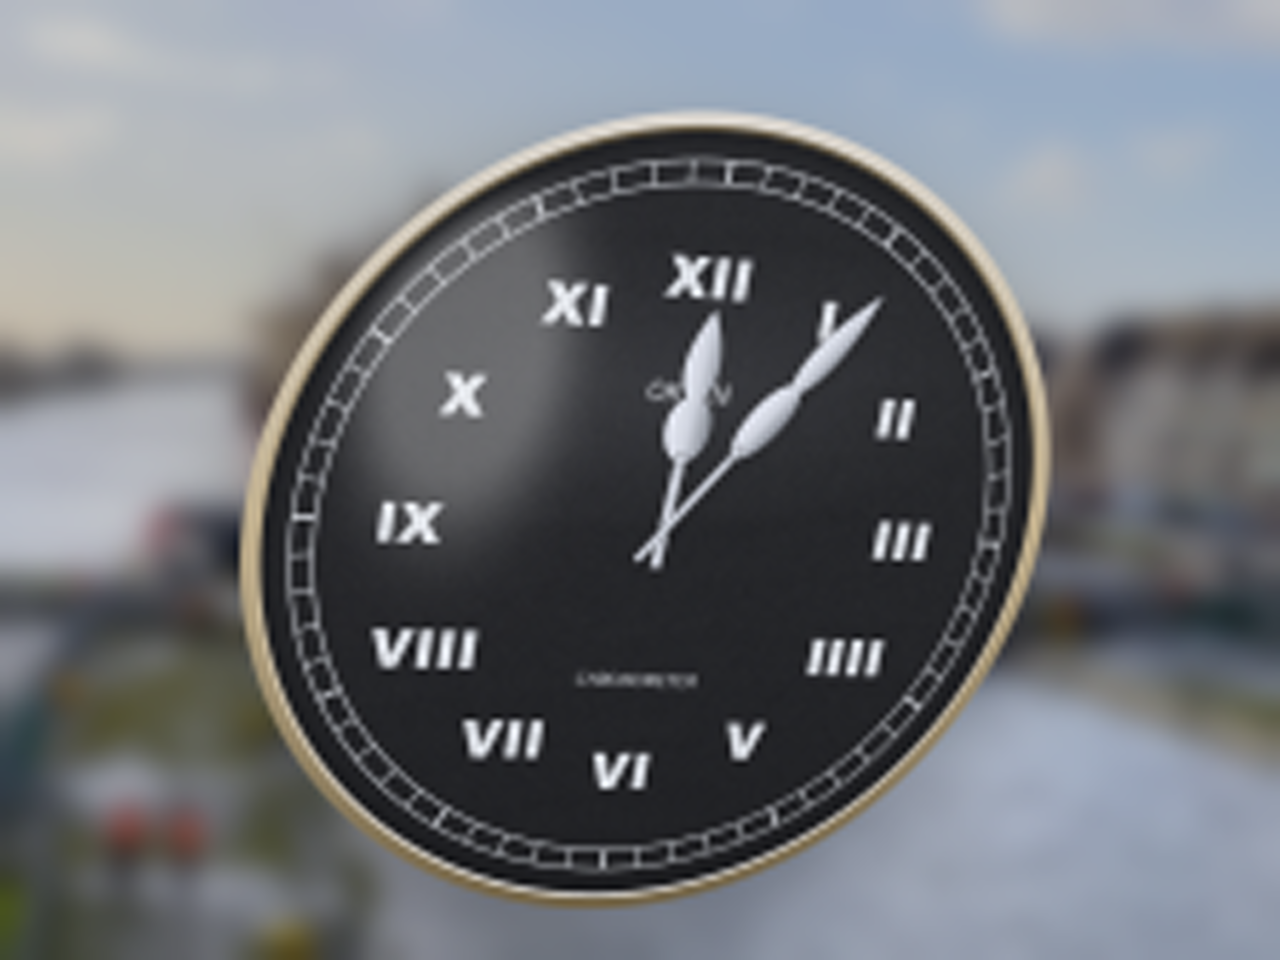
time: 12:06
